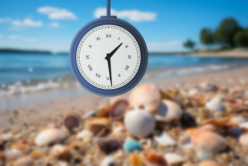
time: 1:29
